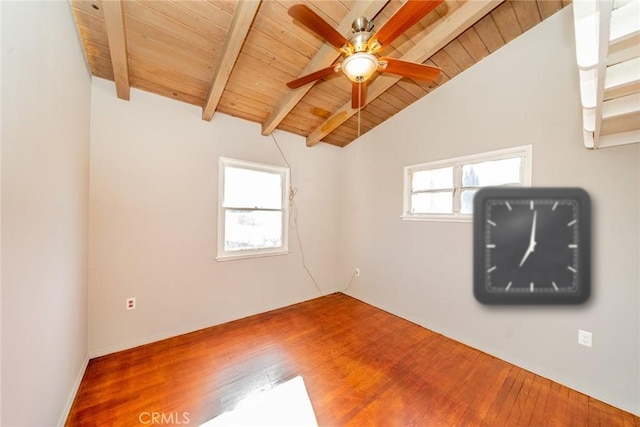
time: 7:01
